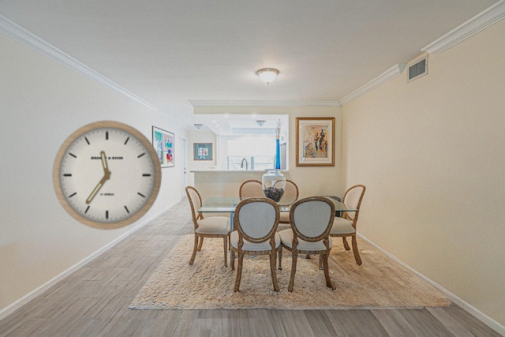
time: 11:36
